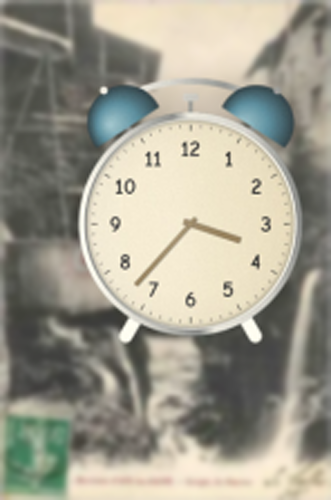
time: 3:37
